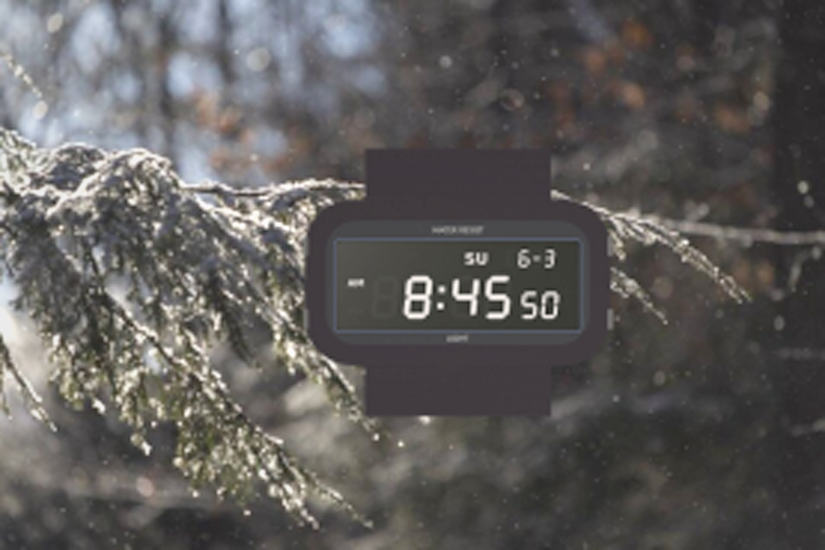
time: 8:45:50
